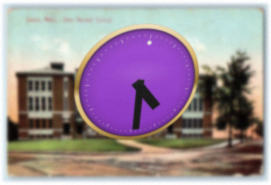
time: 4:29
